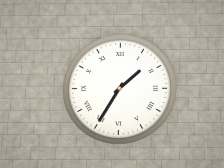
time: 1:35
